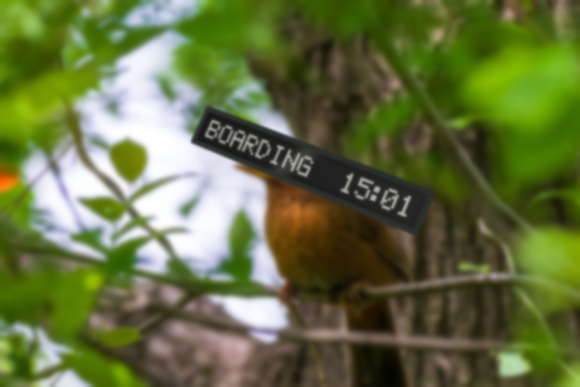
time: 15:01
